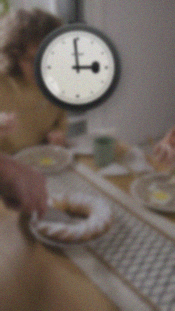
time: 2:59
